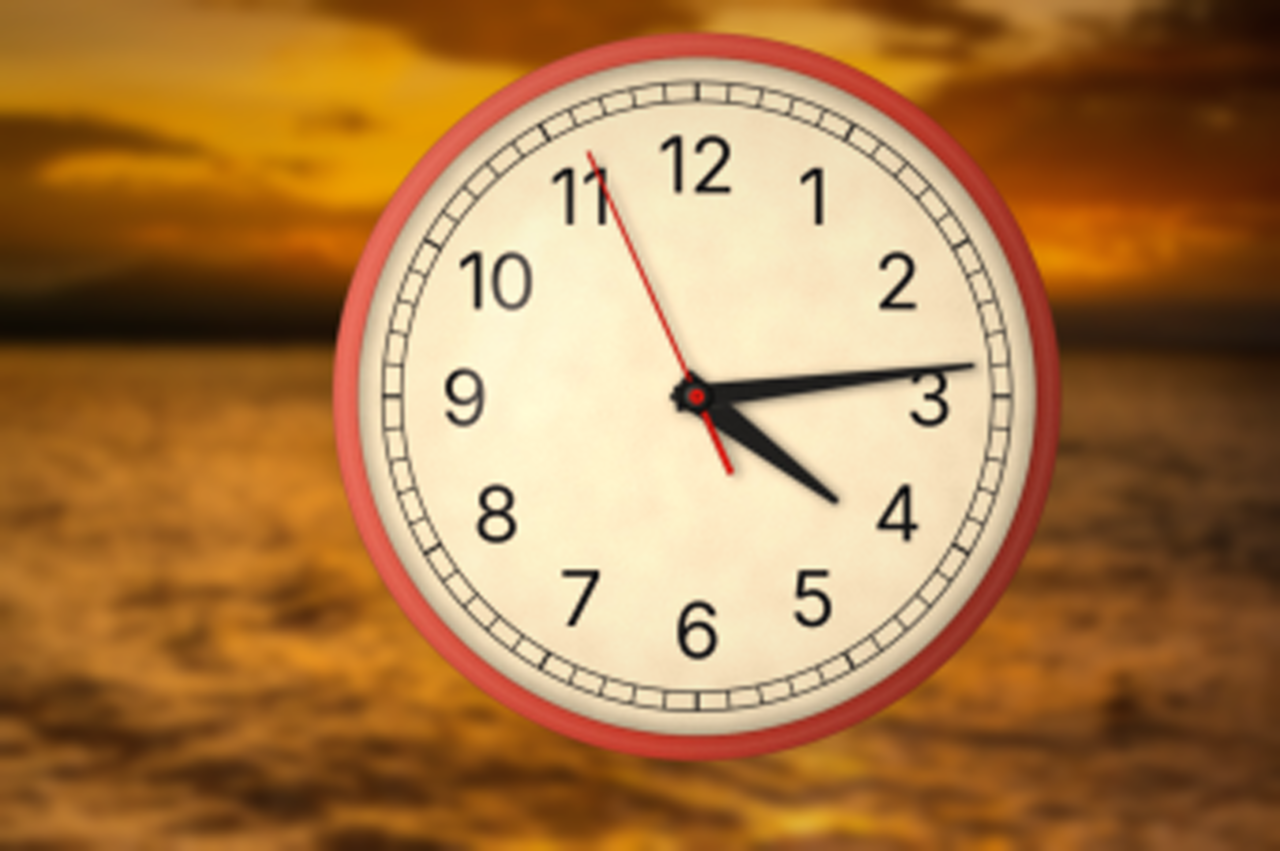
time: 4:13:56
